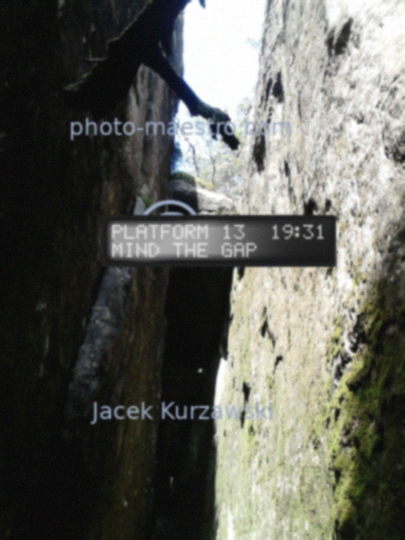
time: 19:31
